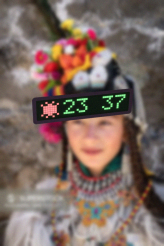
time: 23:37
